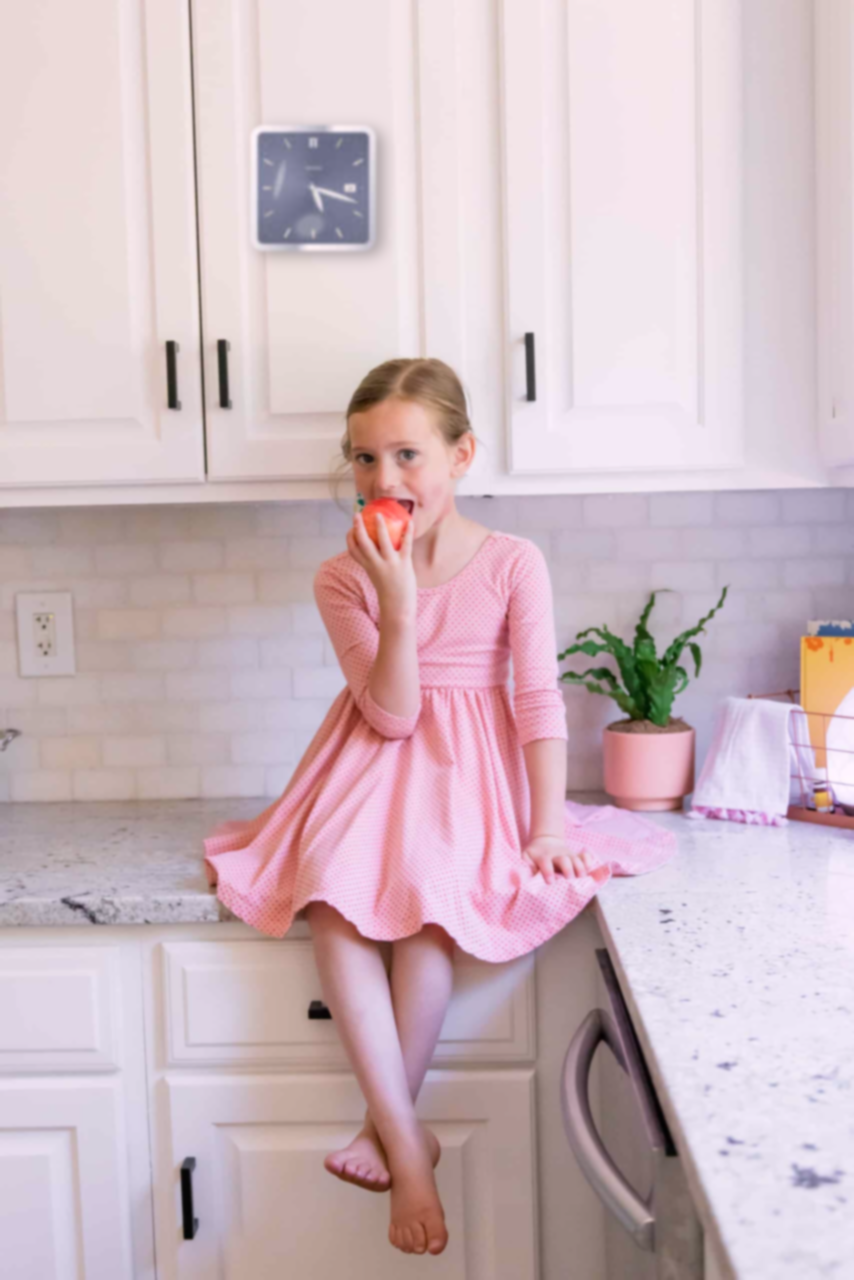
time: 5:18
